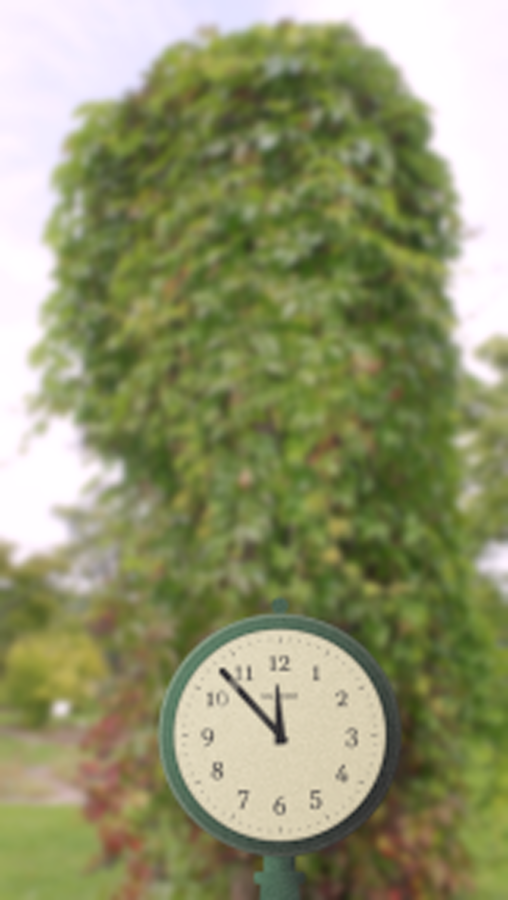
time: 11:53
